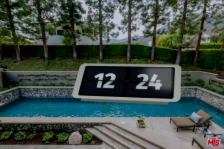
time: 12:24
